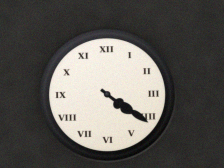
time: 4:21
